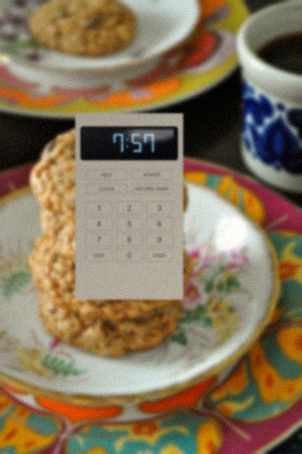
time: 7:57
